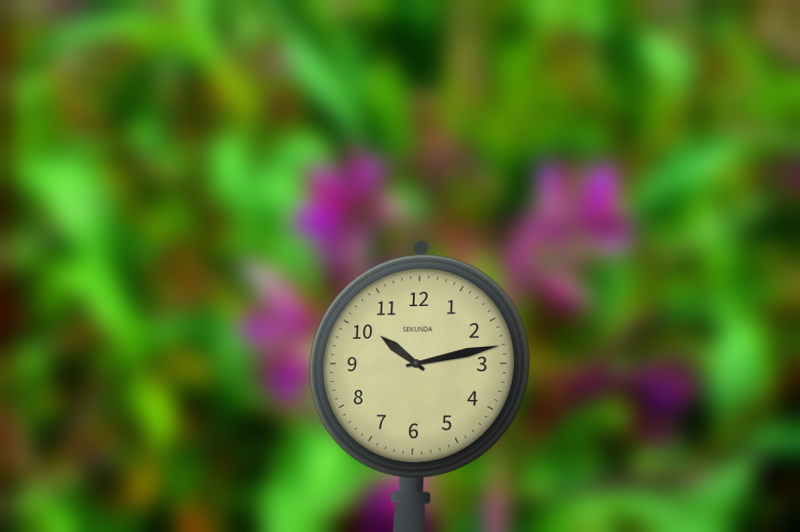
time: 10:13
